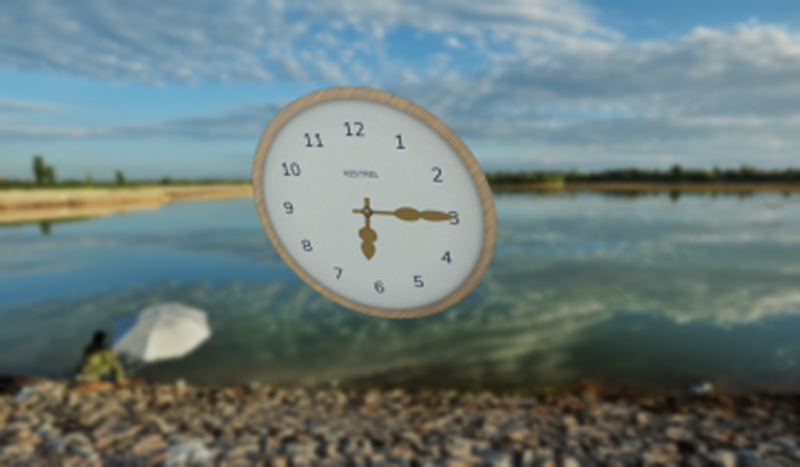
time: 6:15
